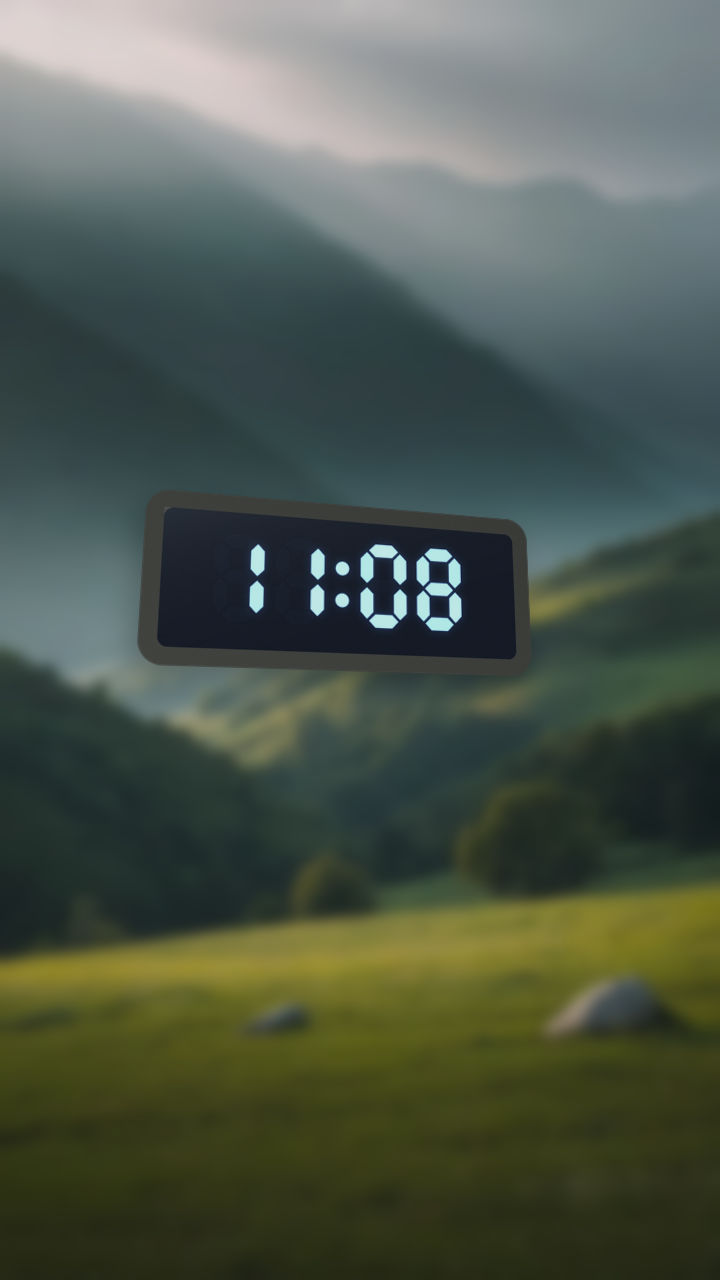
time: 11:08
